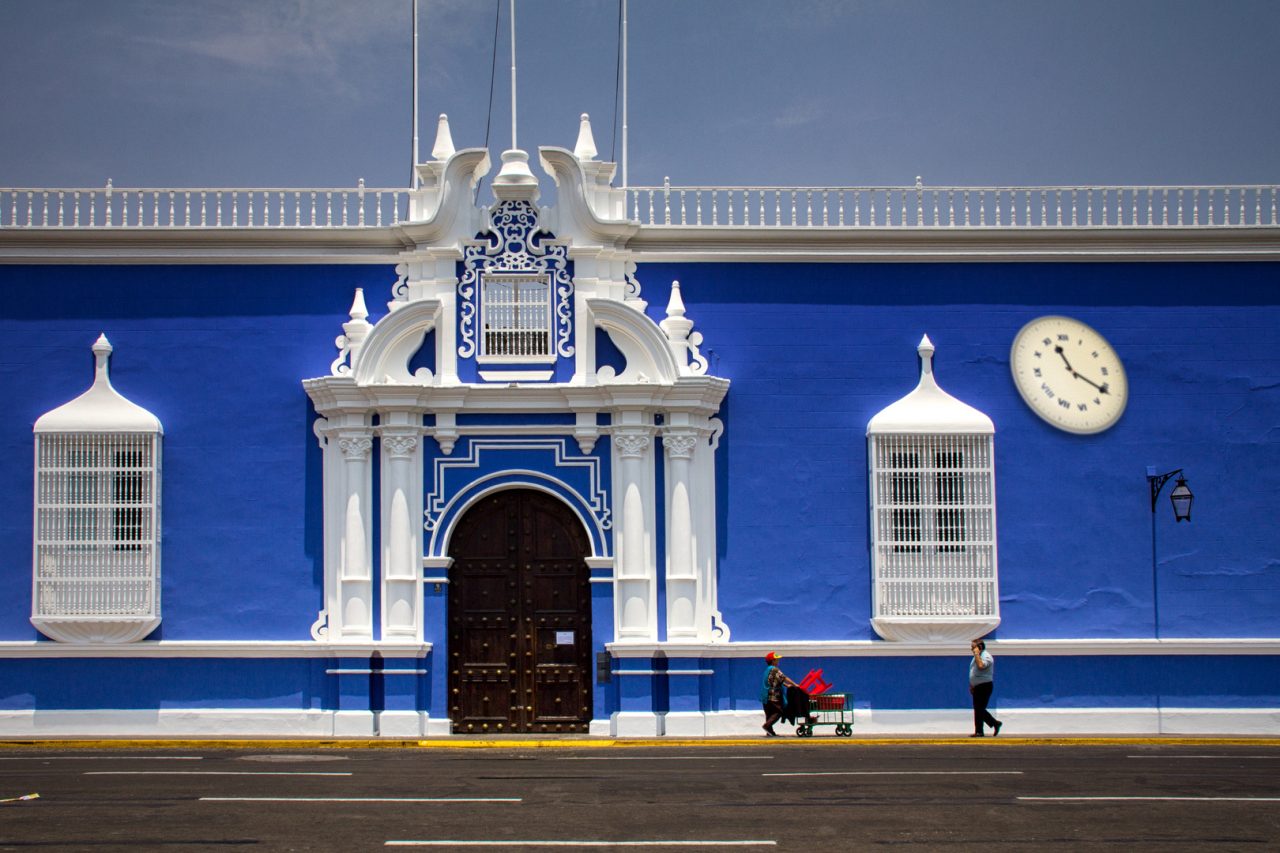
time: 11:21
